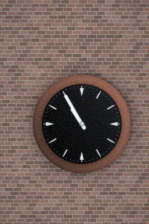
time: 10:55
